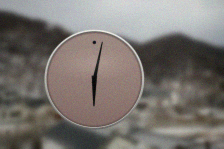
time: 6:02
